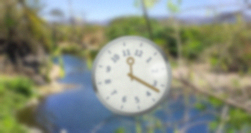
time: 11:17
